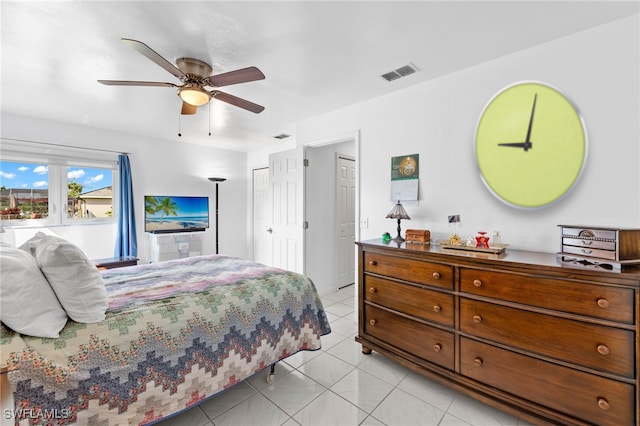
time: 9:02
